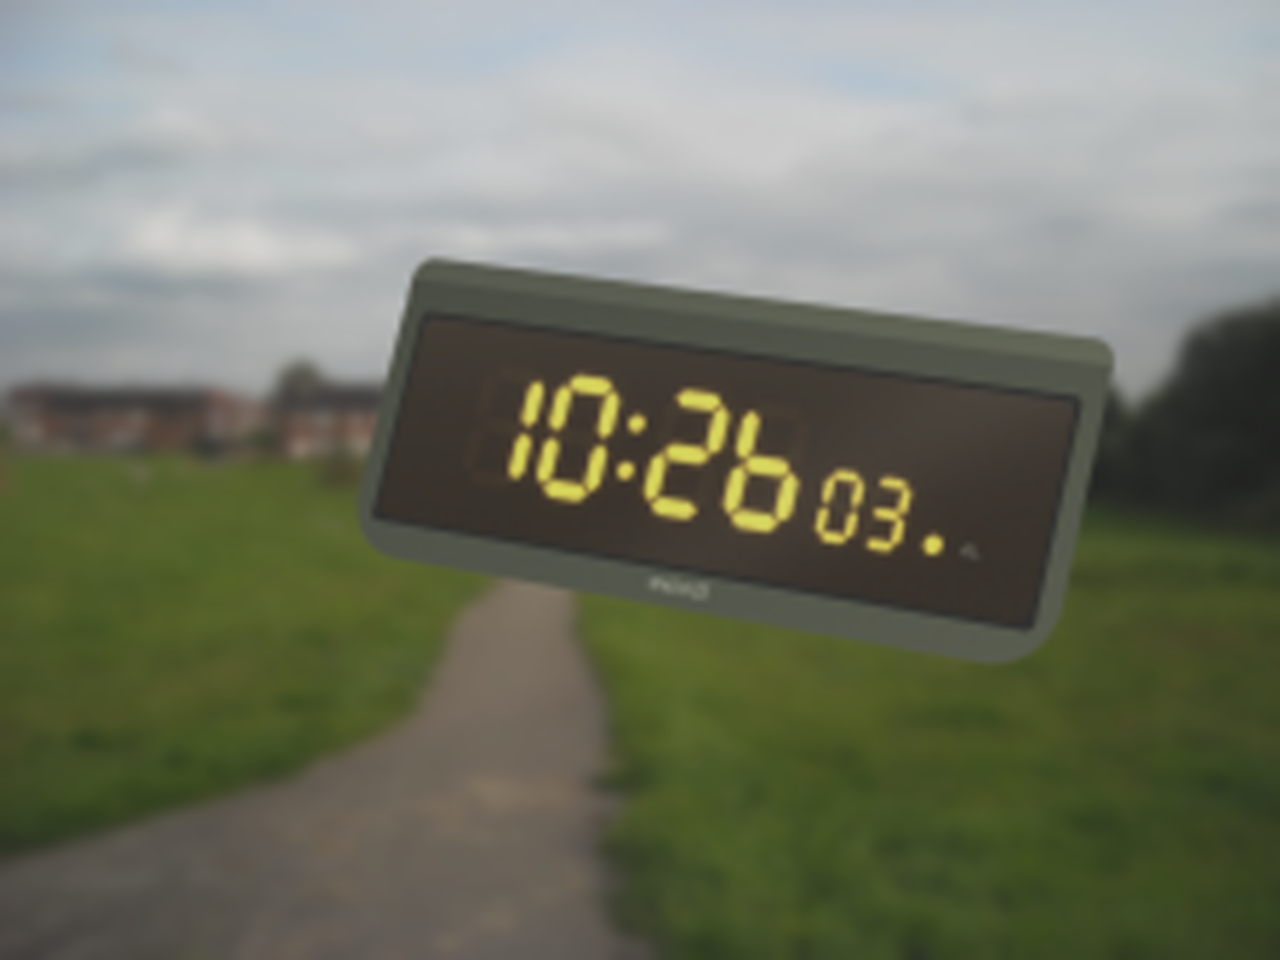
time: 10:26:03
